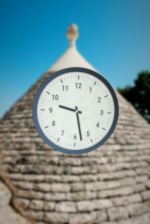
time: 9:28
